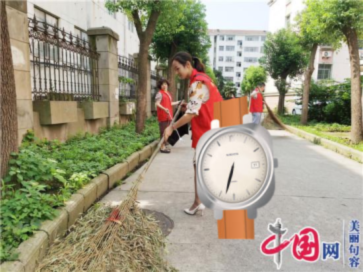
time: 6:33
